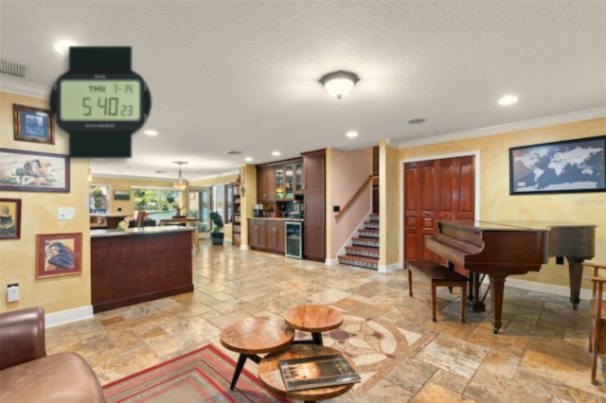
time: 5:40
